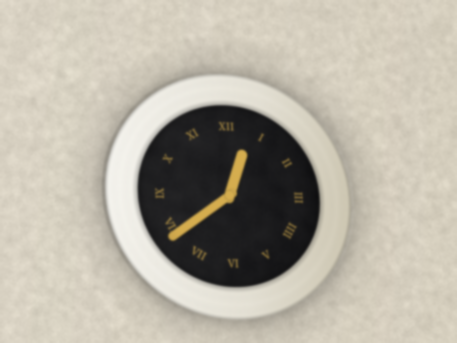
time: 12:39
